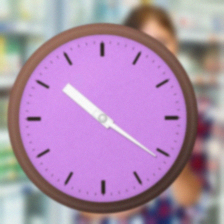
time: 10:21
